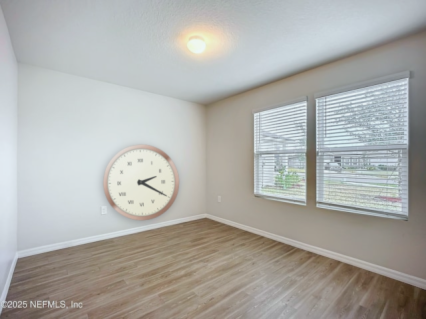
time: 2:20
